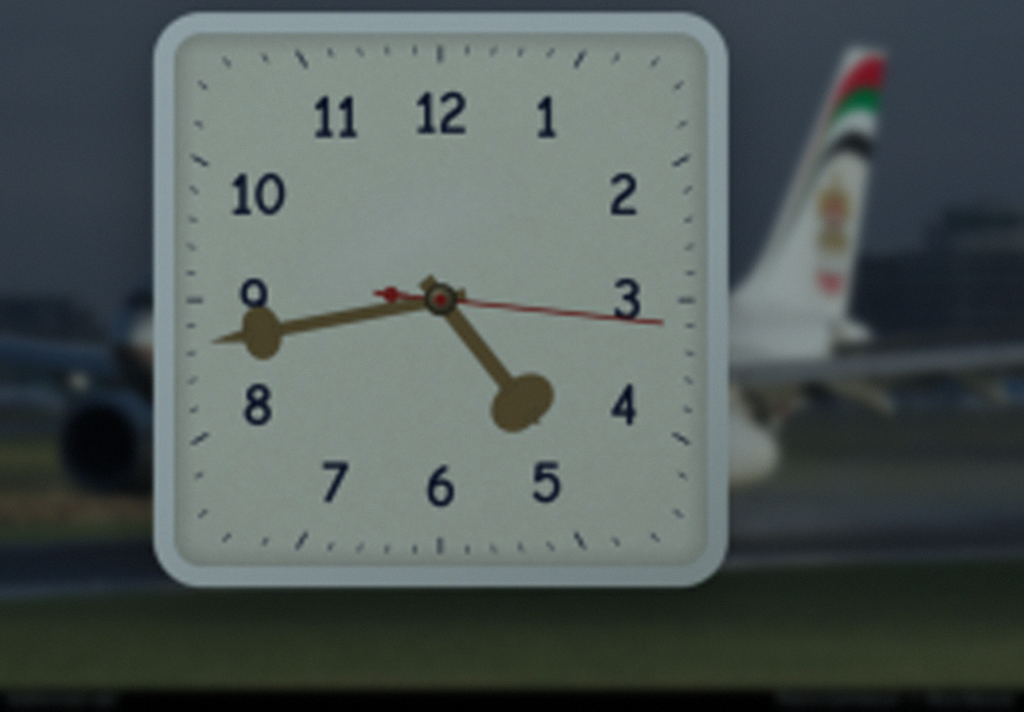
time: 4:43:16
